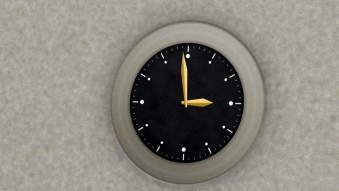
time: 2:59
